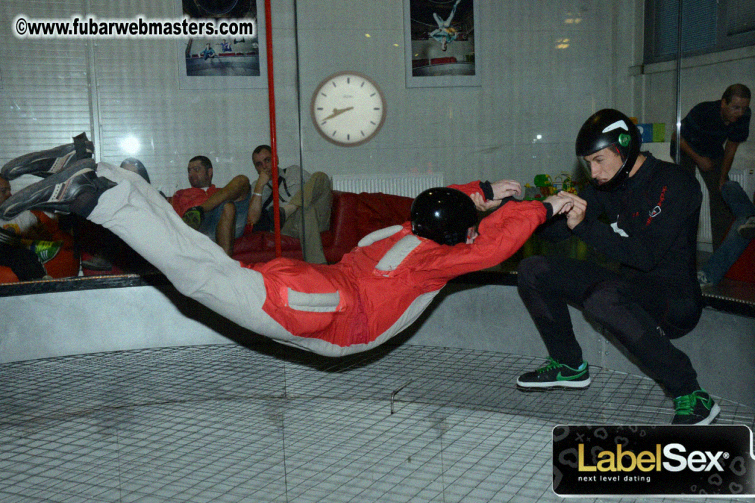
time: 8:41
